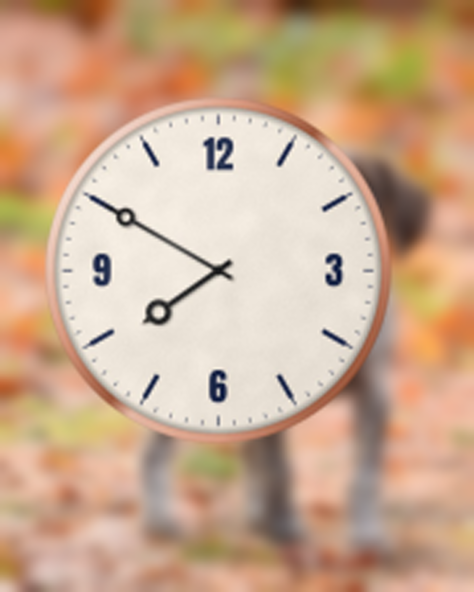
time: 7:50
